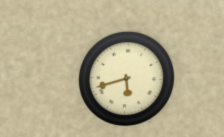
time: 5:42
